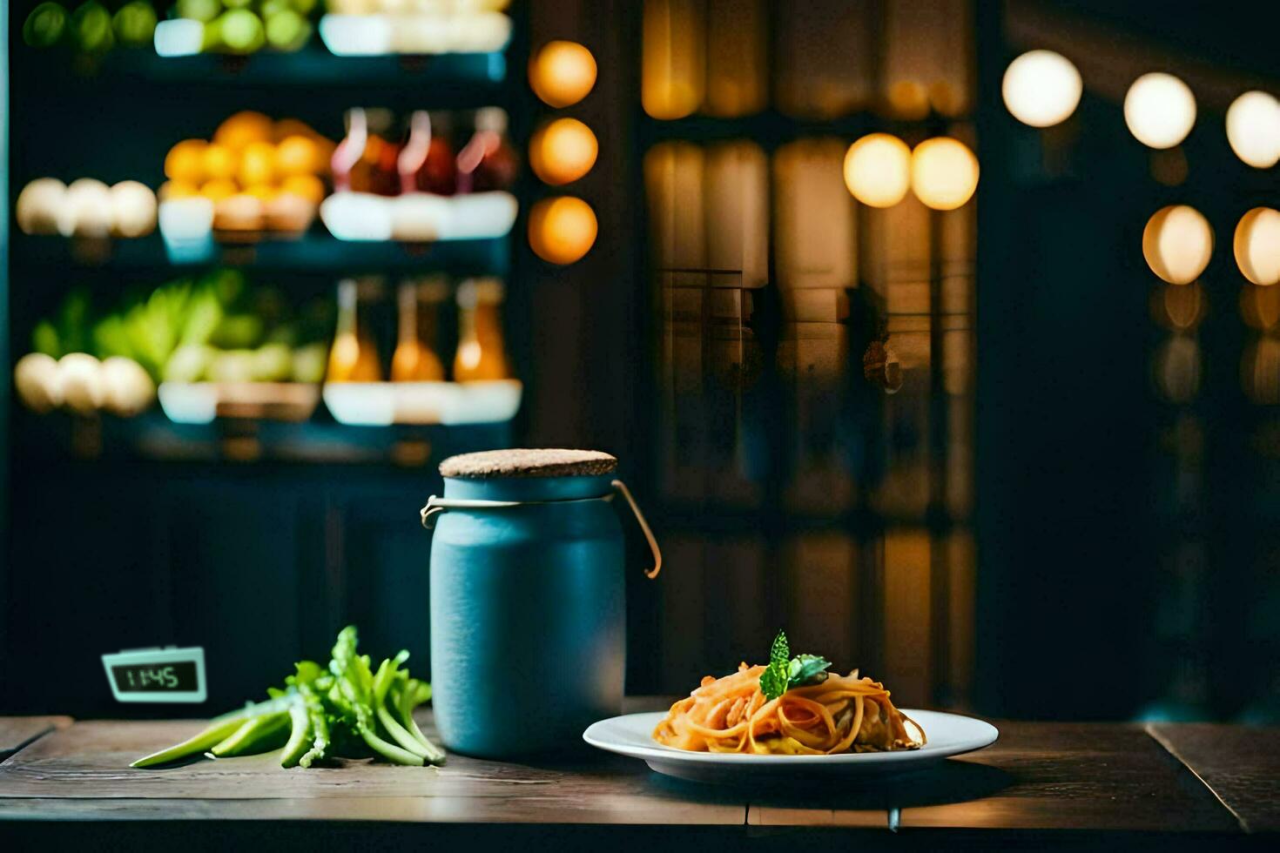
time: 11:45
